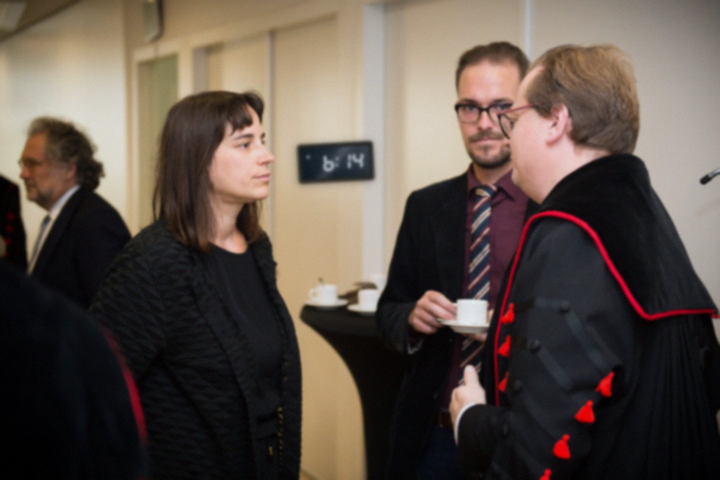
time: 6:14
